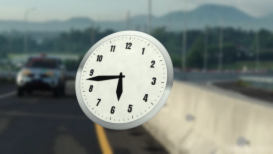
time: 5:43
